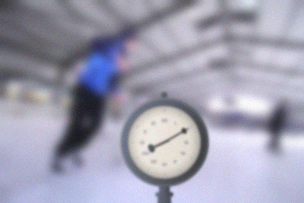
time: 8:10
